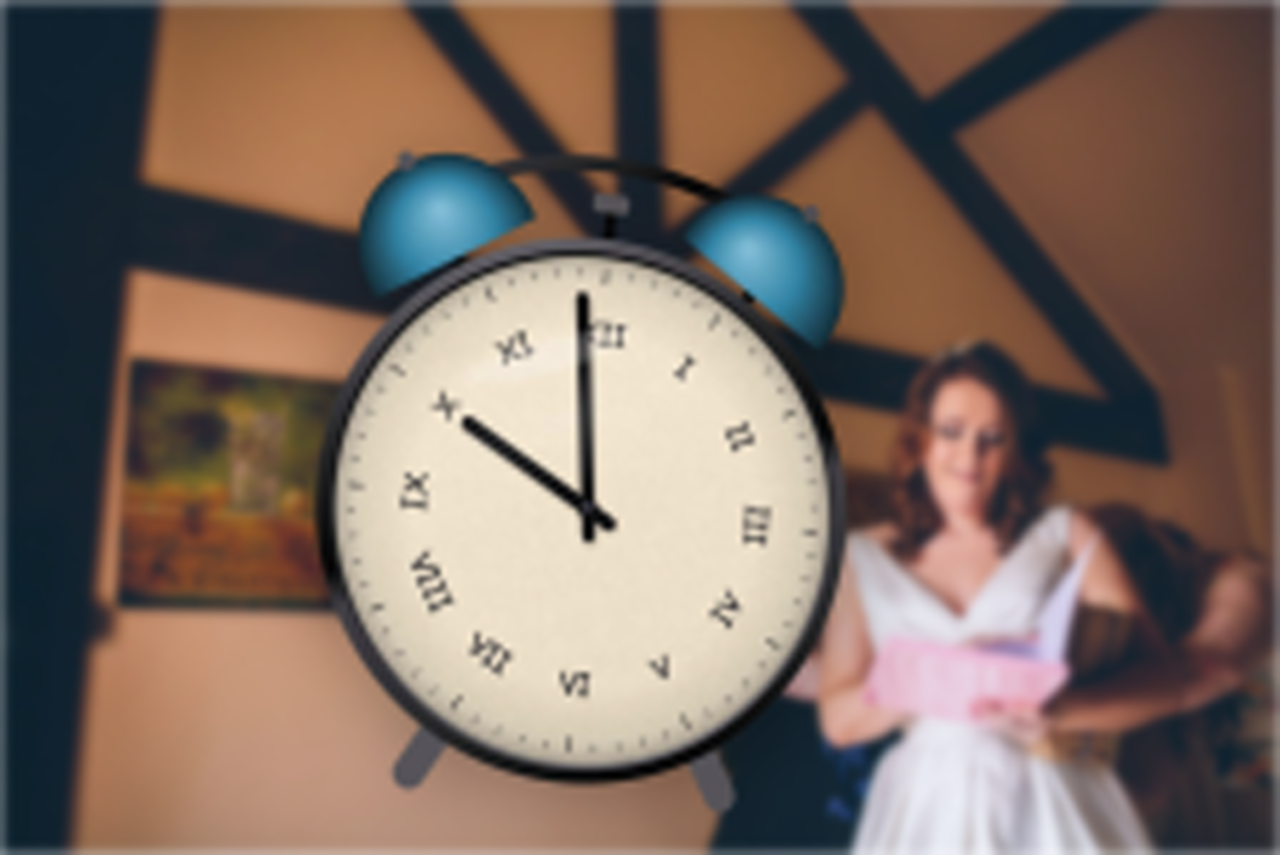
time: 9:59
